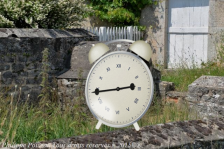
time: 2:44
